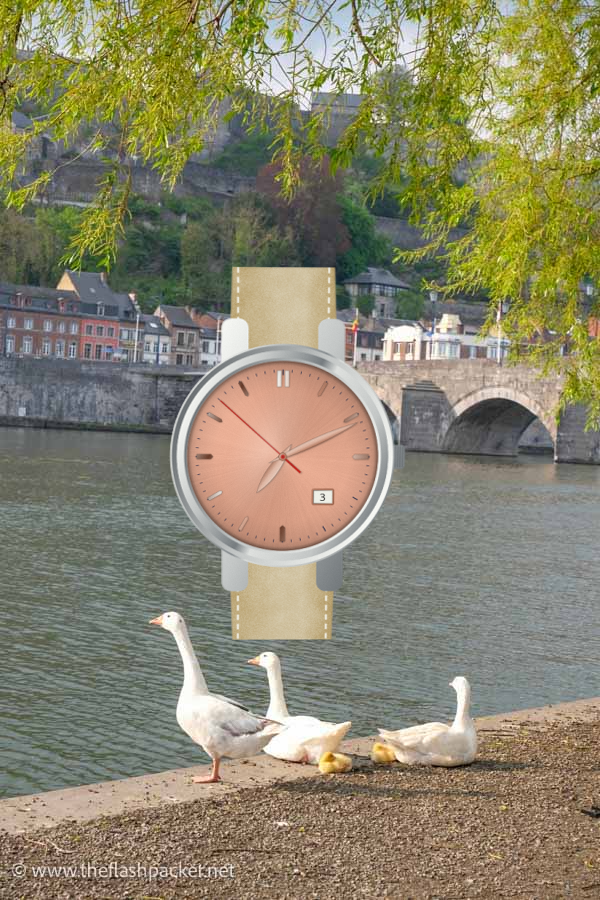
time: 7:10:52
